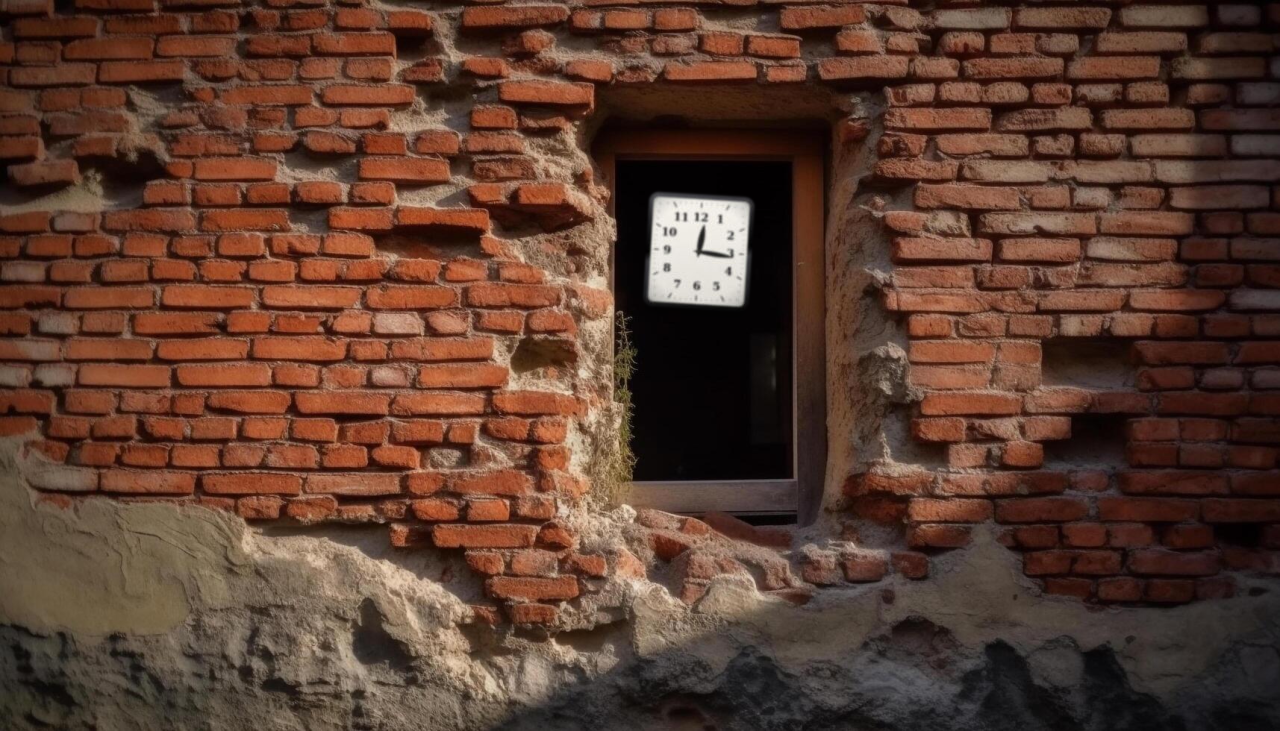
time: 12:16
